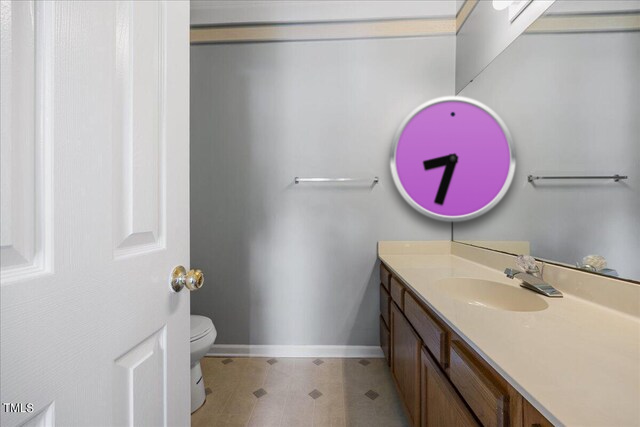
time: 8:33
